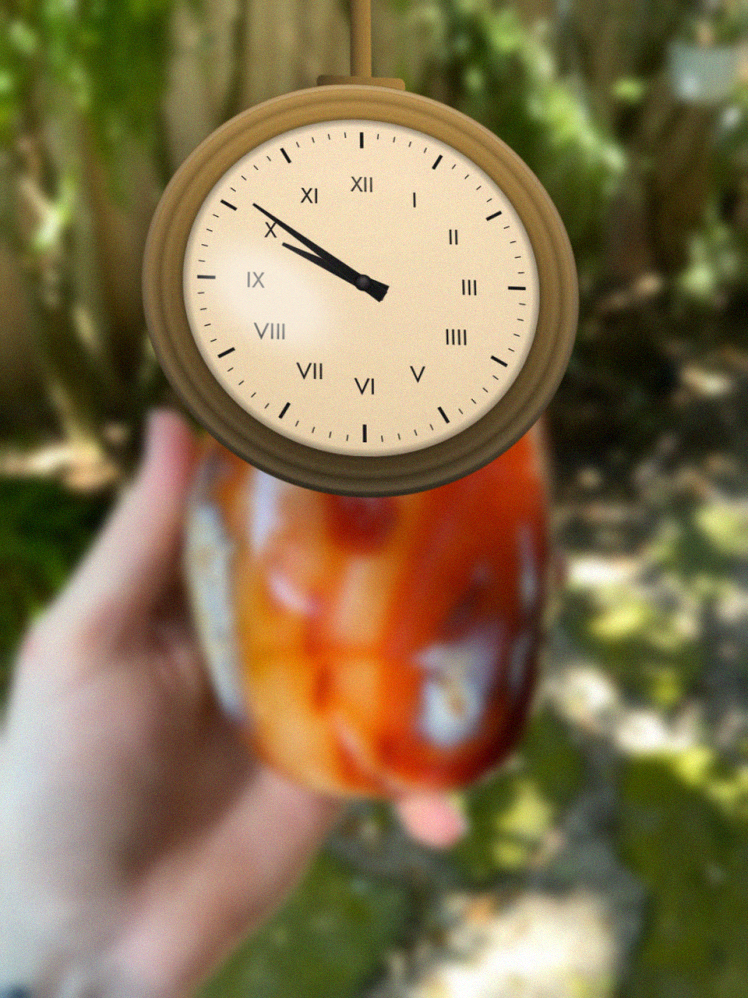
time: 9:51
